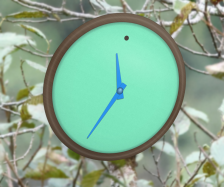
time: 11:35
